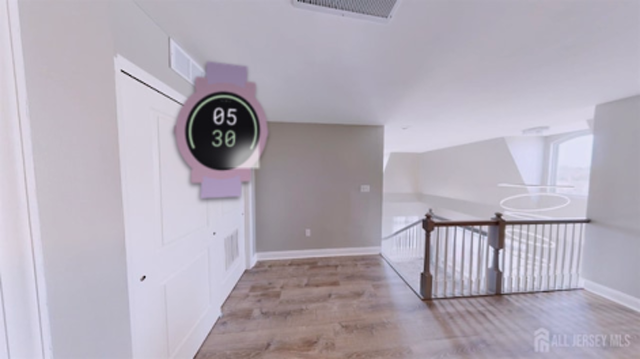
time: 5:30
